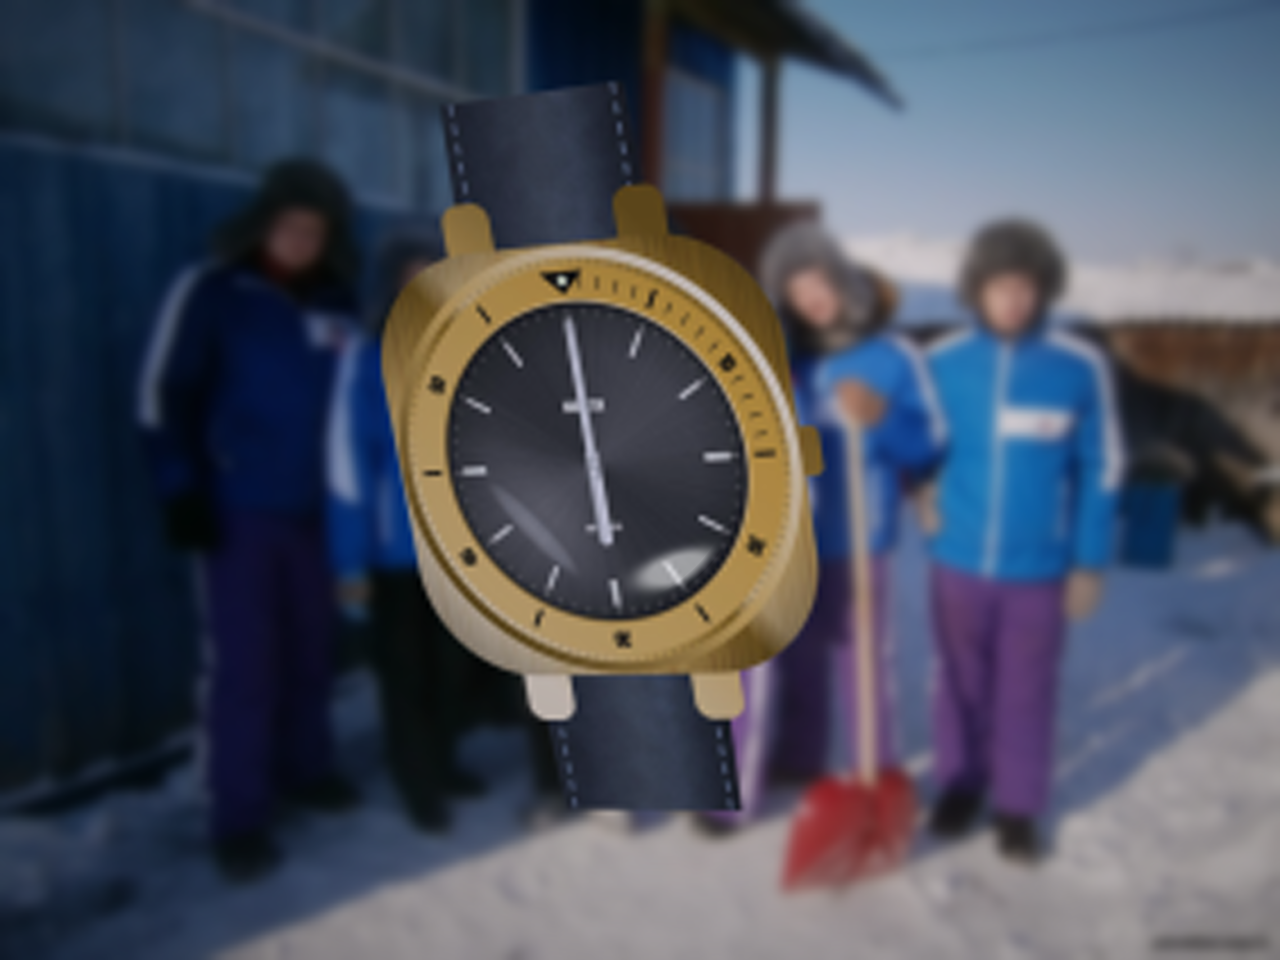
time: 6:00
